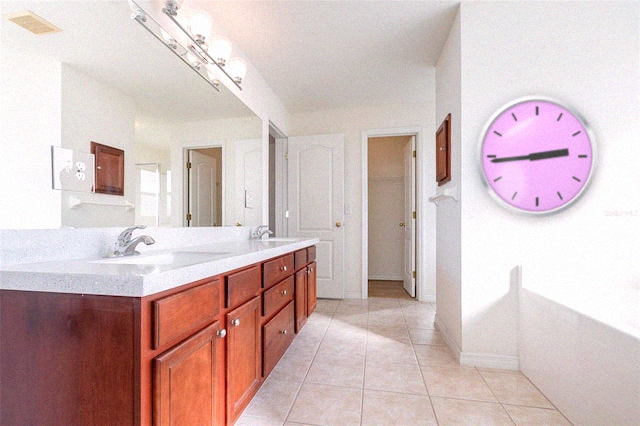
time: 2:44
